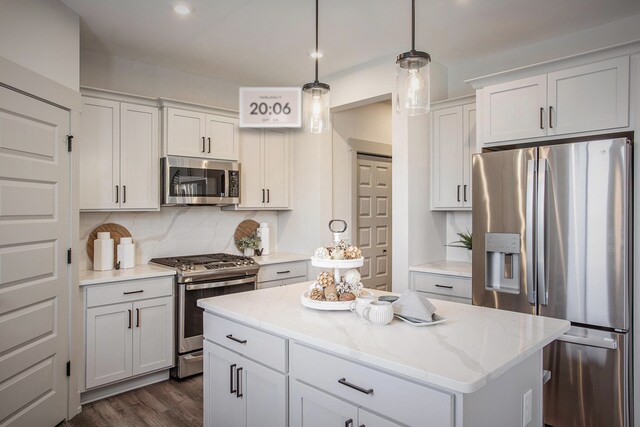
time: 20:06
